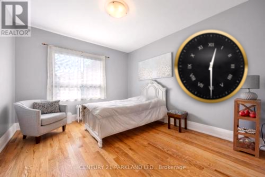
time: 12:30
